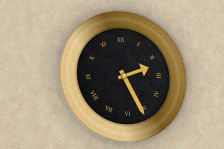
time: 2:26
